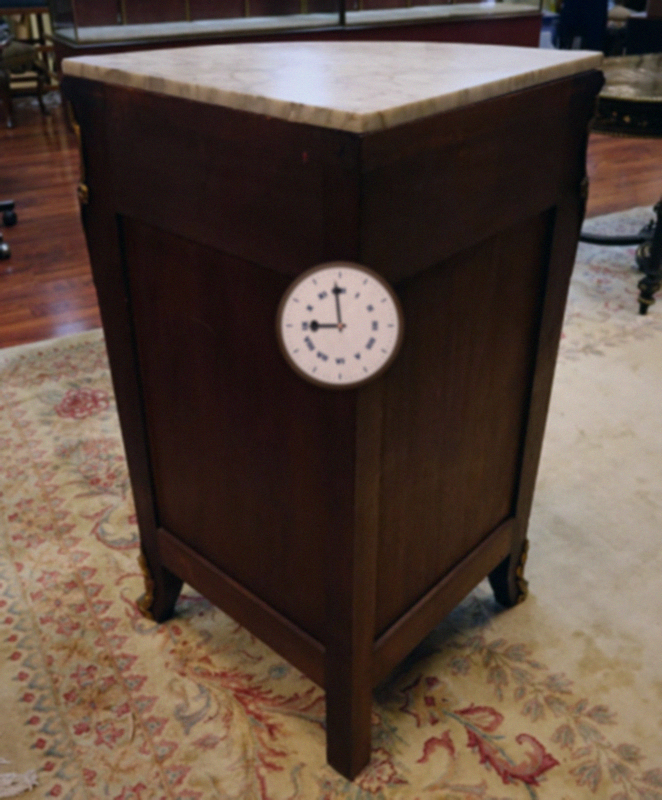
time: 8:59
